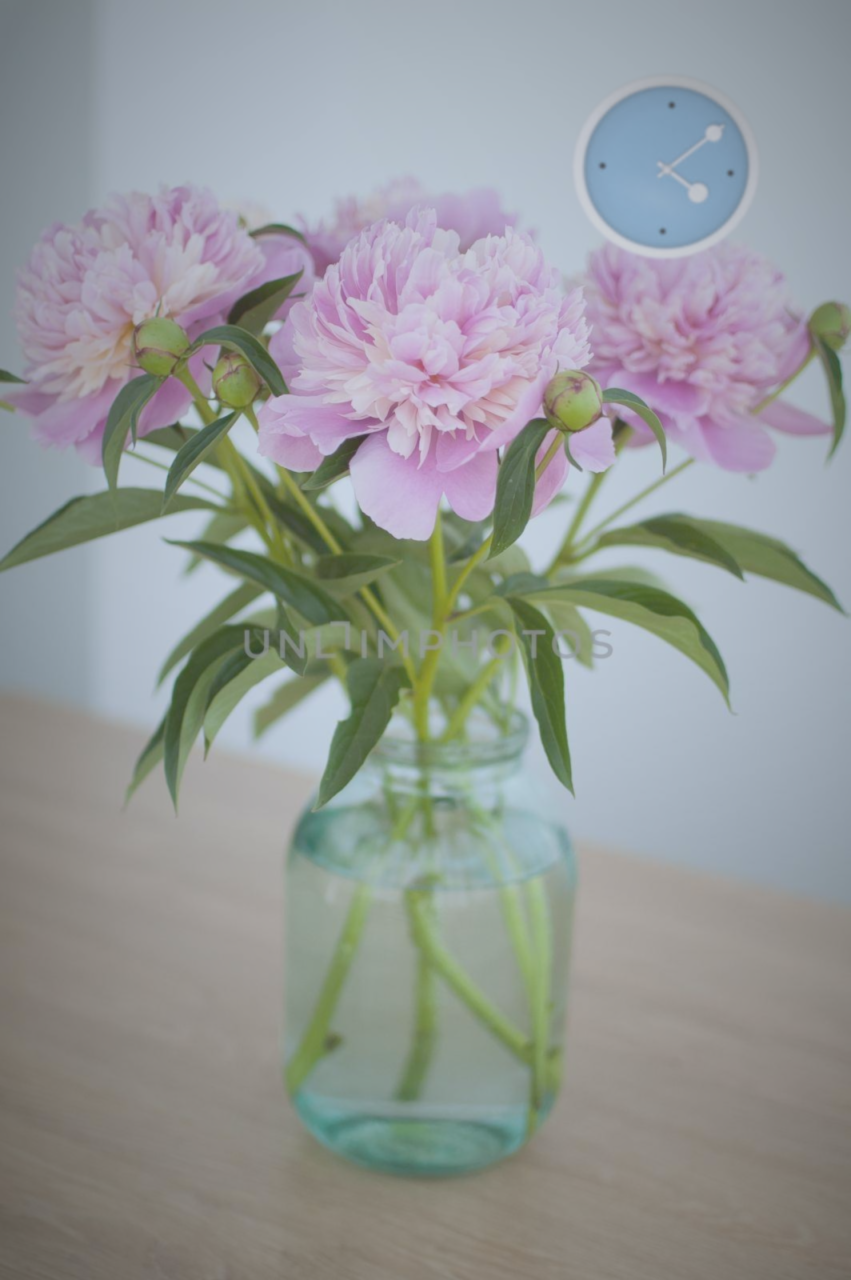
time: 4:08
